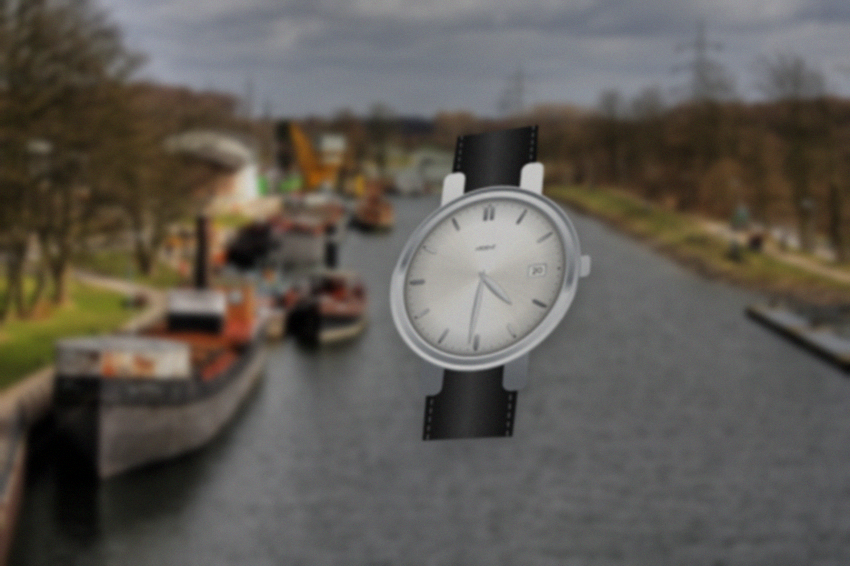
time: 4:31
